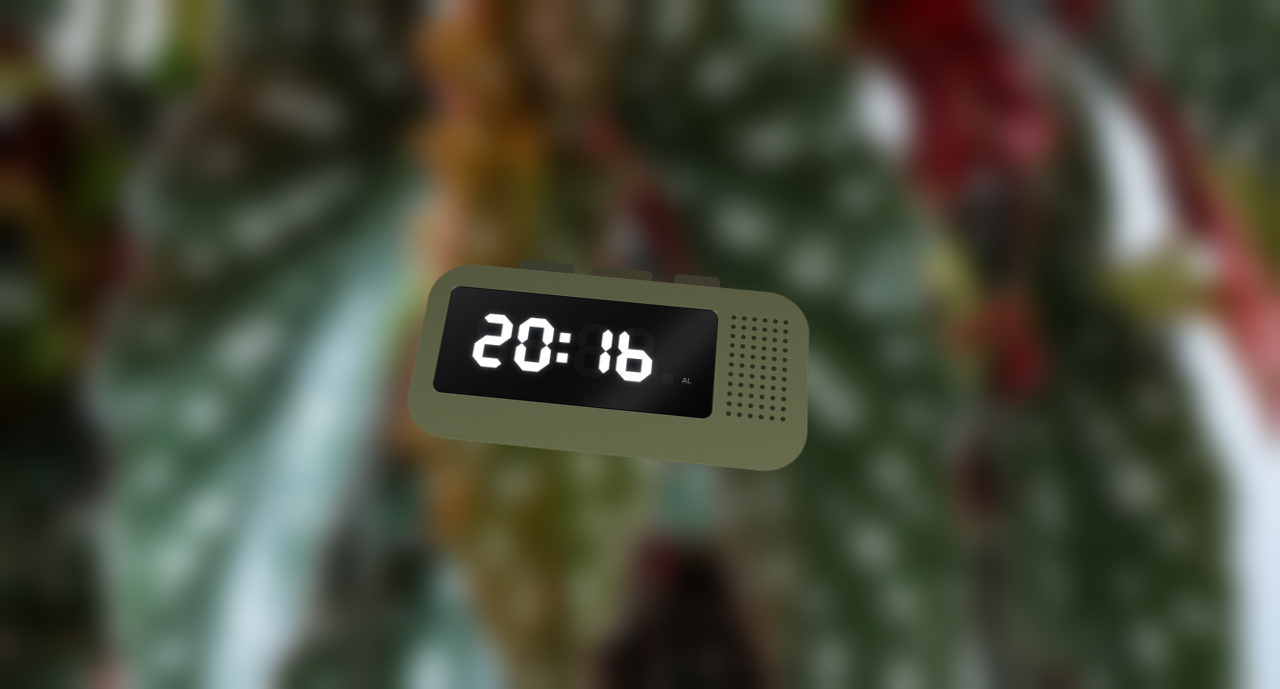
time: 20:16
